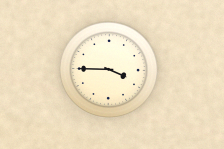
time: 3:45
